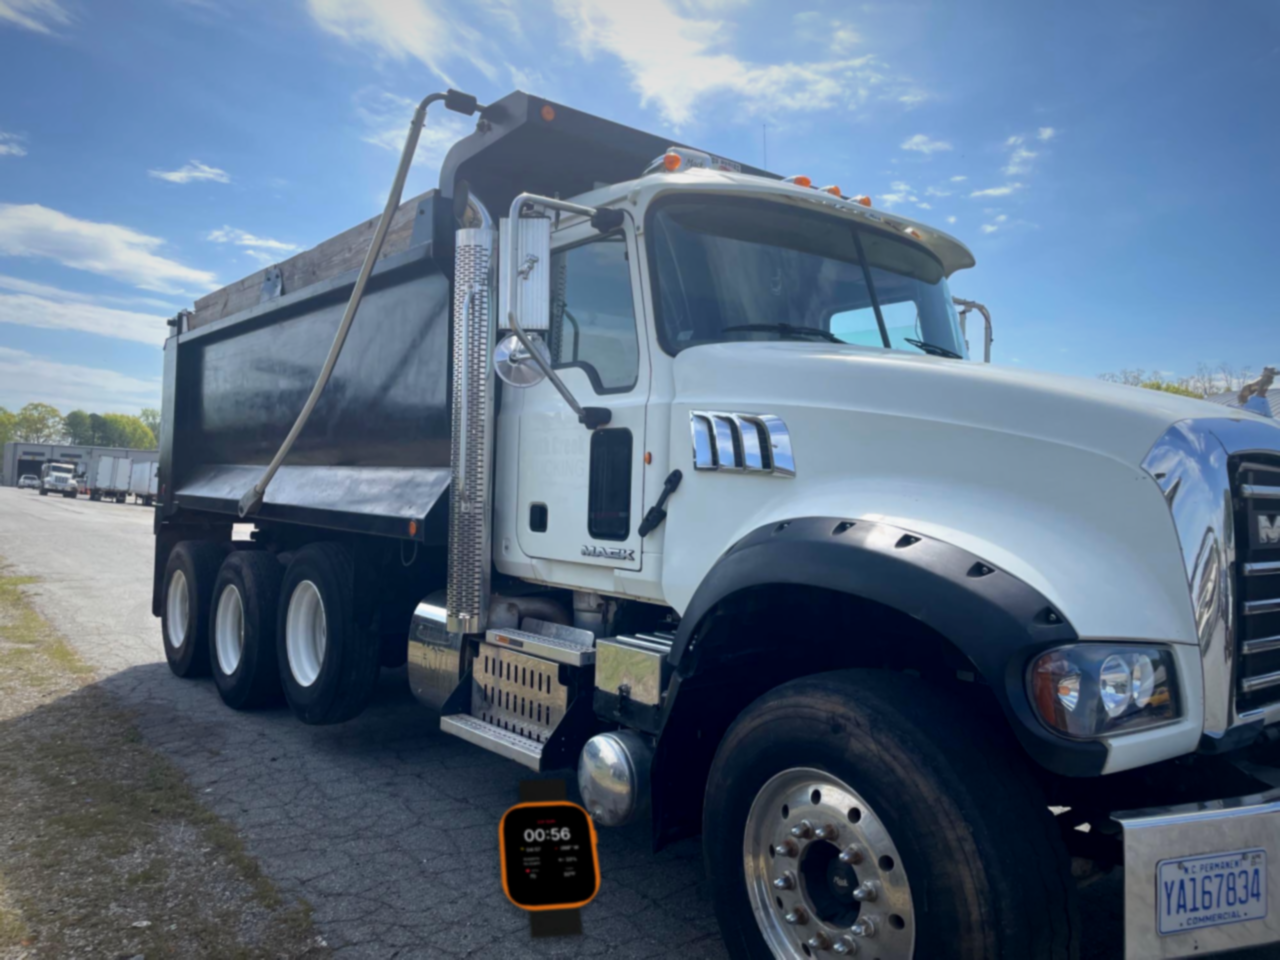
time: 0:56
